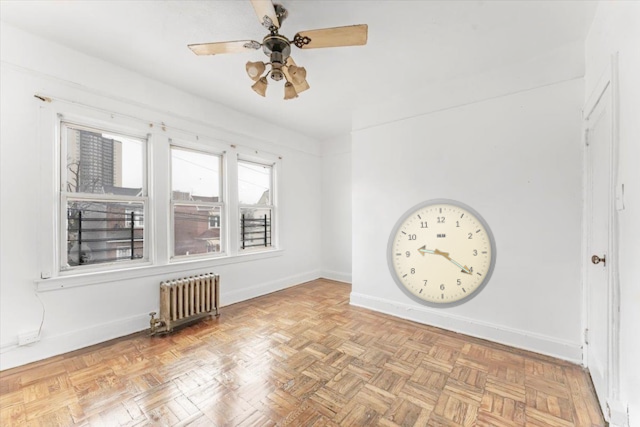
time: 9:21
